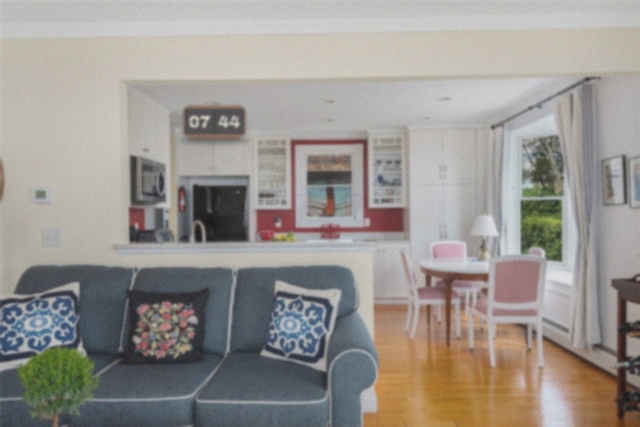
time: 7:44
